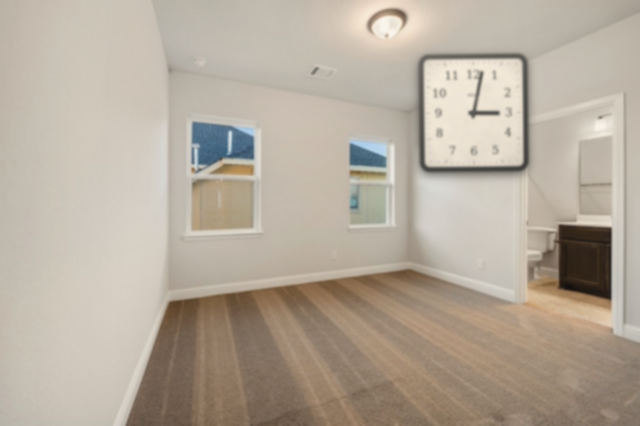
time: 3:02
